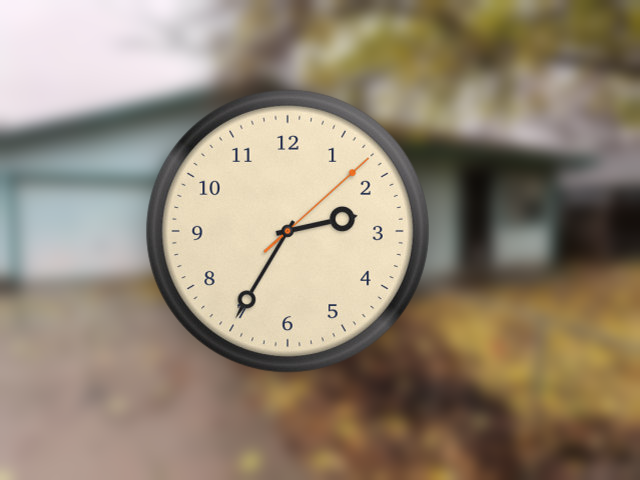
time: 2:35:08
